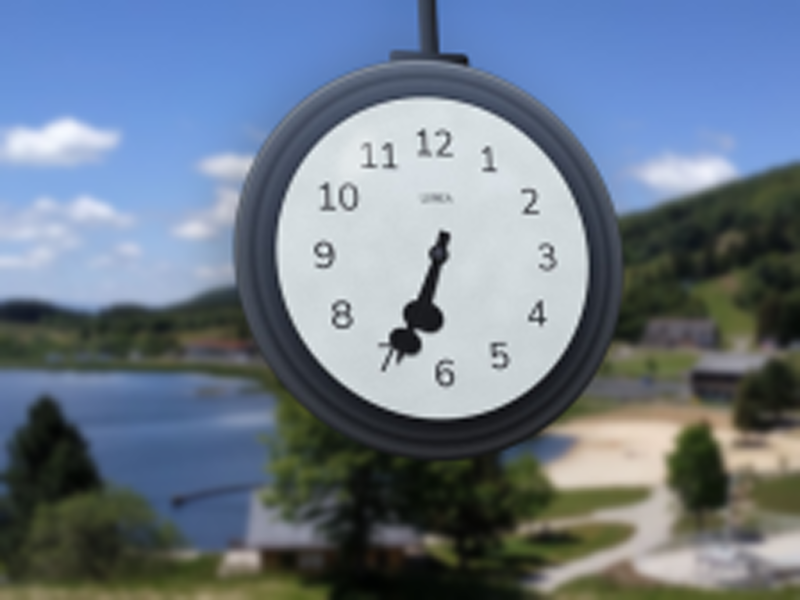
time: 6:34
